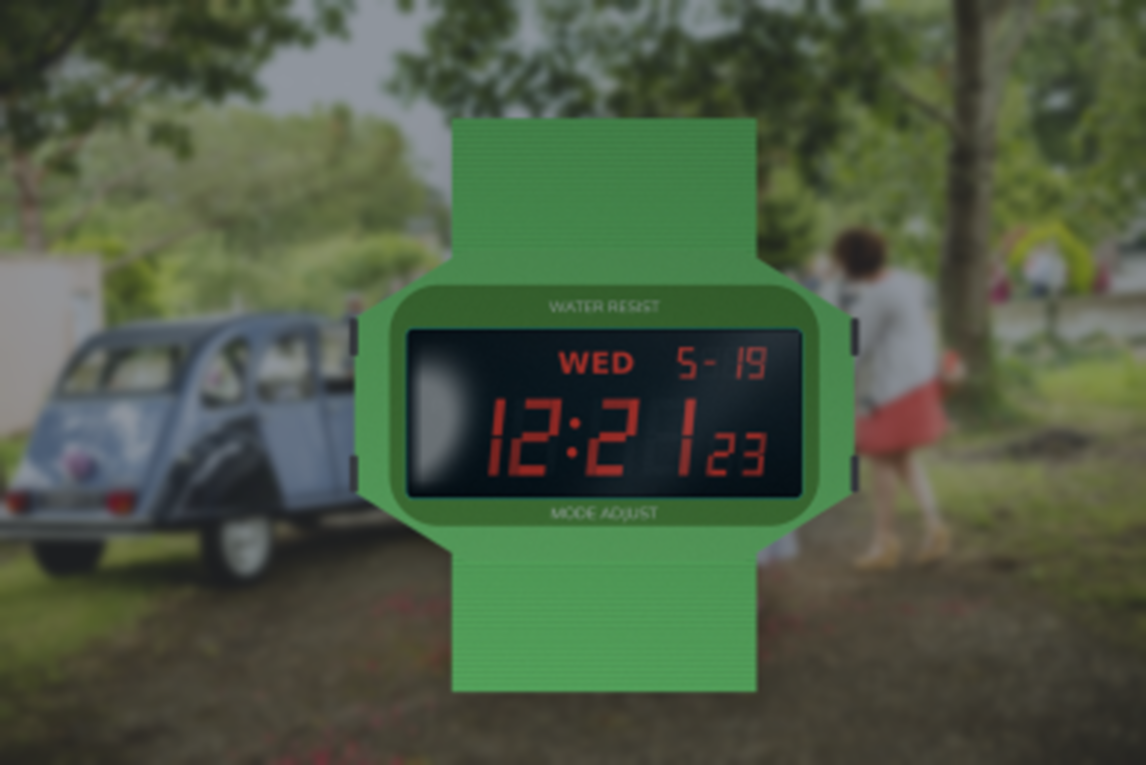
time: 12:21:23
